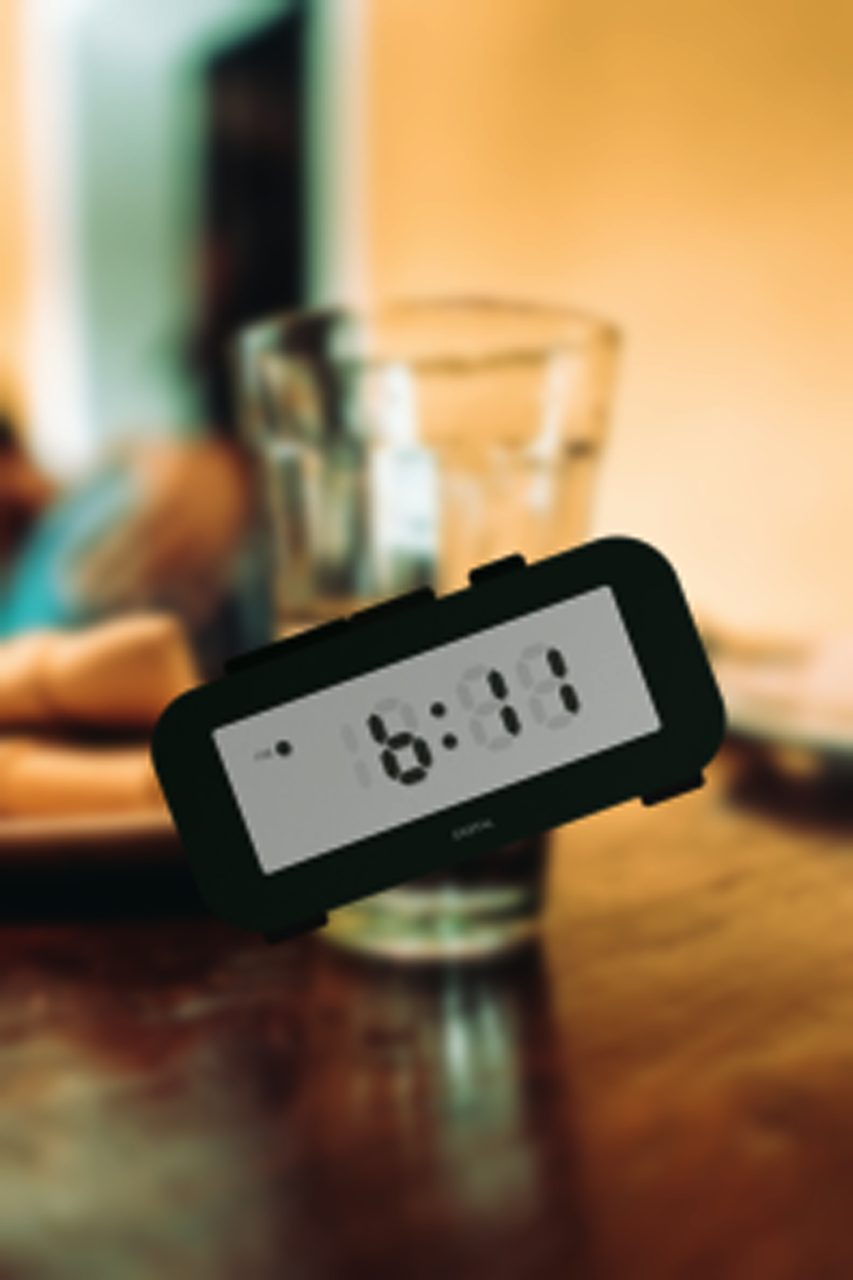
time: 6:11
